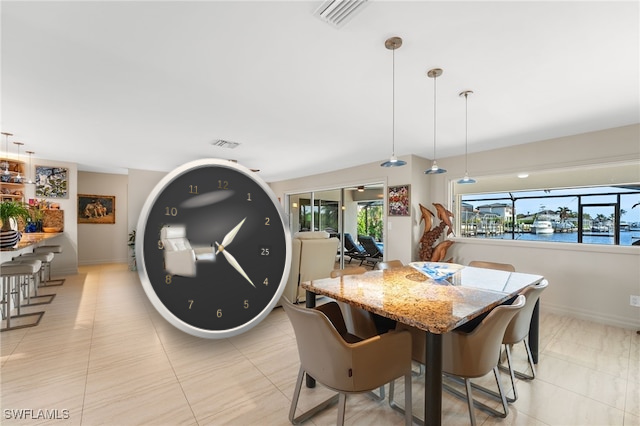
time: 1:22
